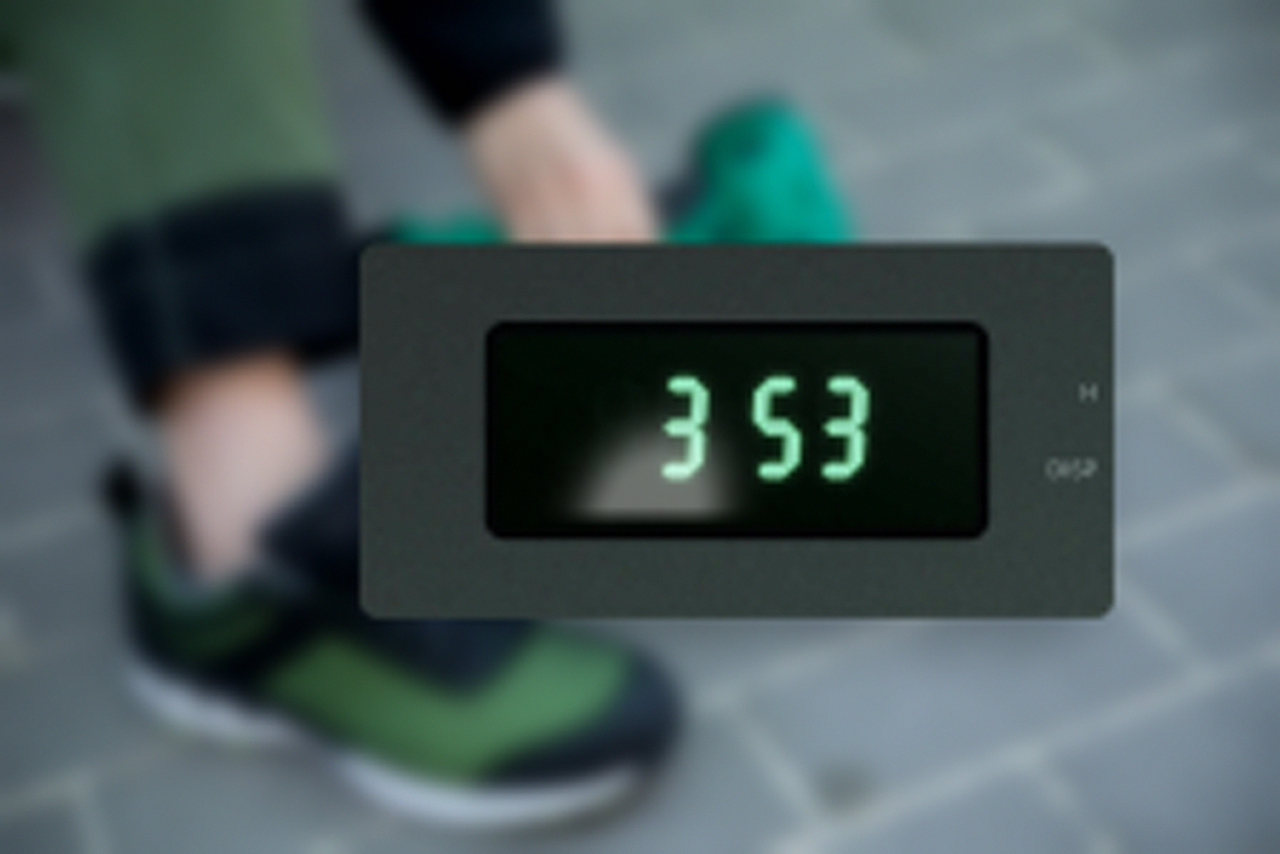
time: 3:53
